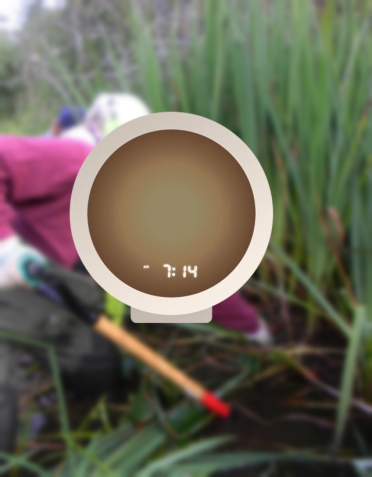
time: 7:14
